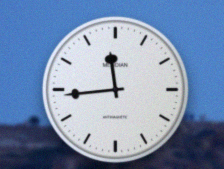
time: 11:44
